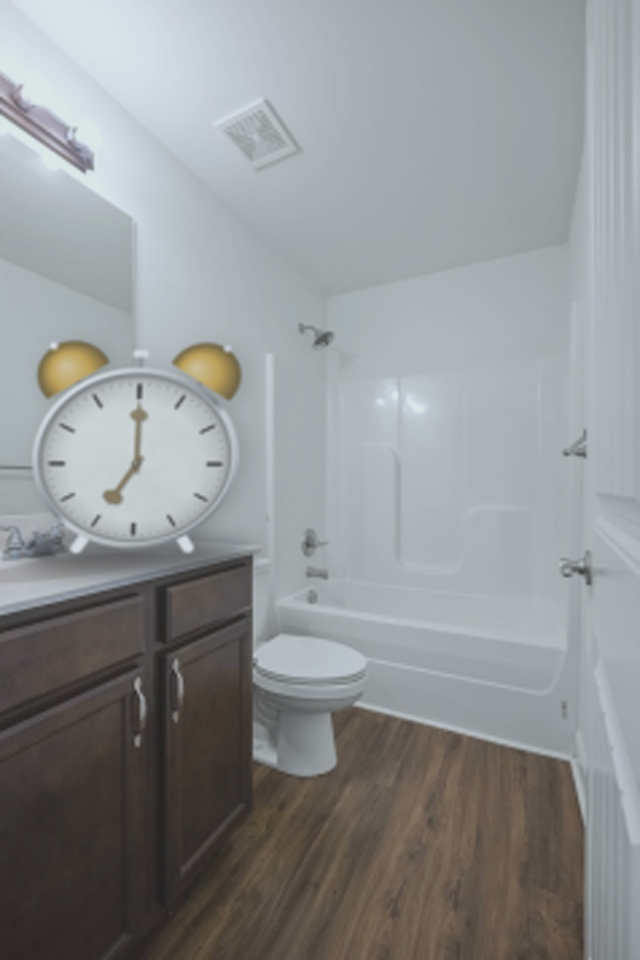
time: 7:00
